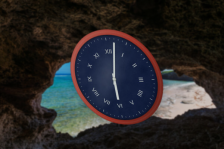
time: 6:02
